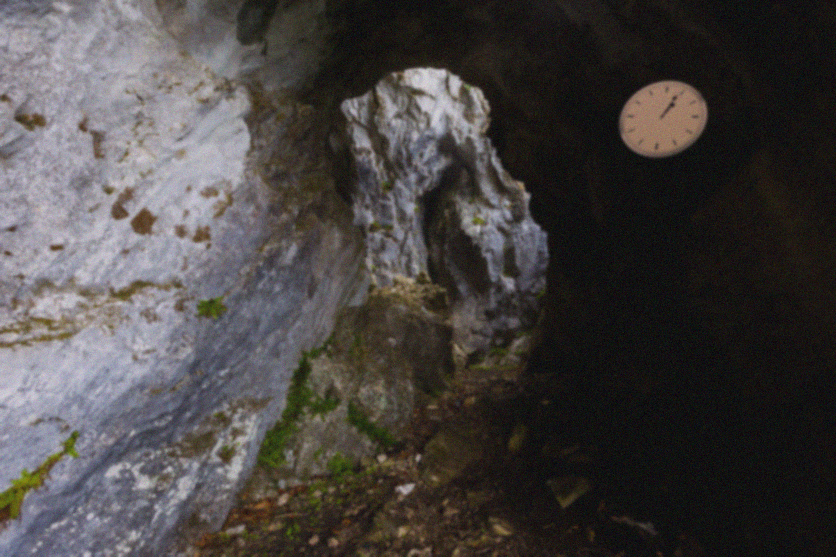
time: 1:04
